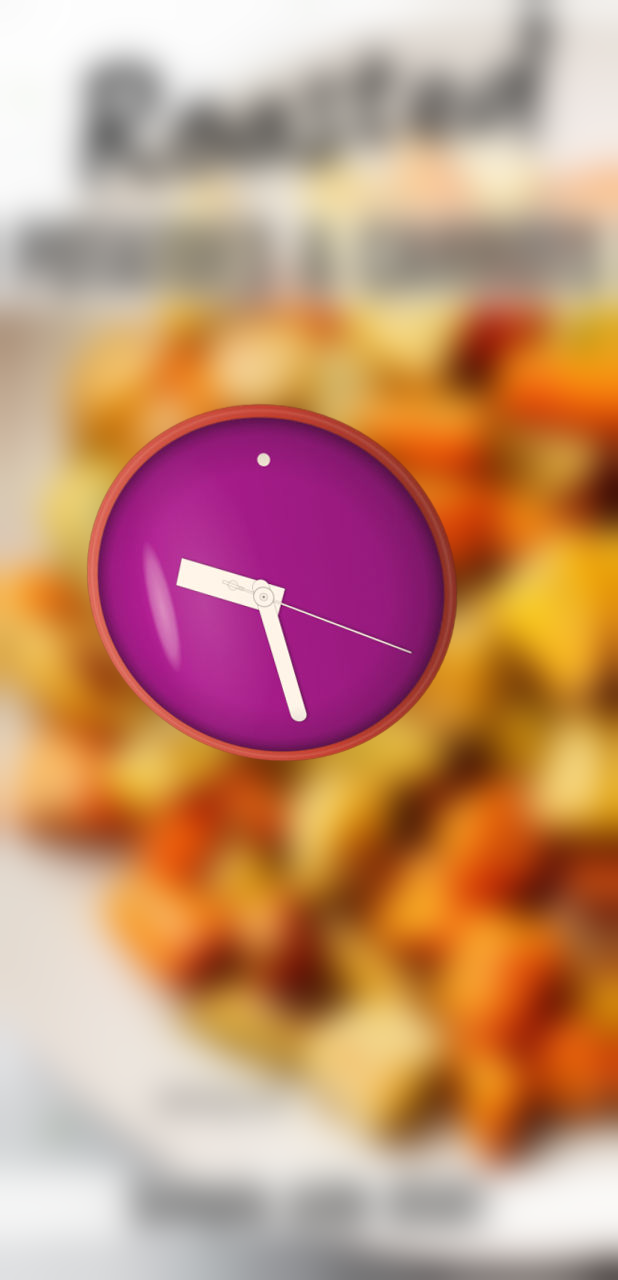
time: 9:27:18
